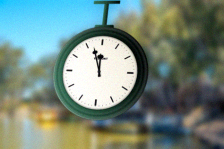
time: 11:57
